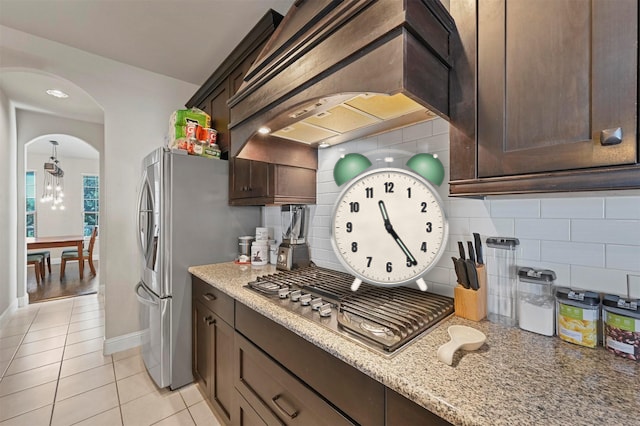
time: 11:24
